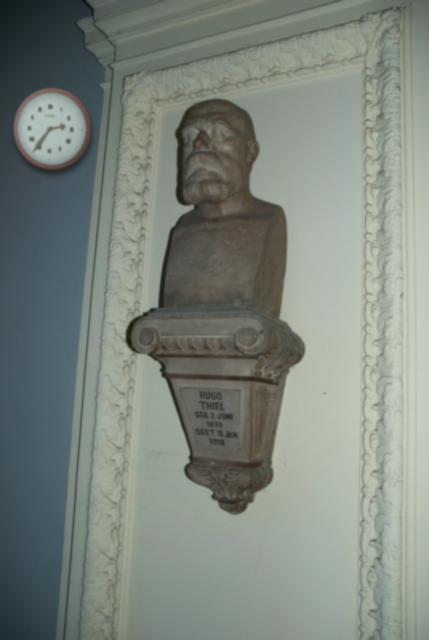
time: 2:36
